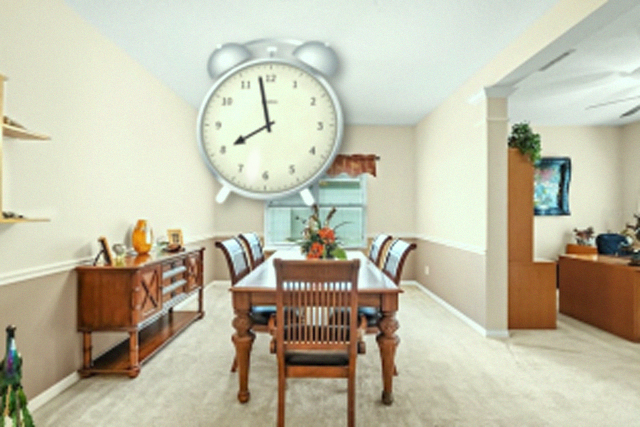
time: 7:58
